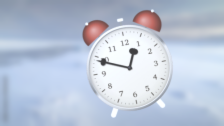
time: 12:49
